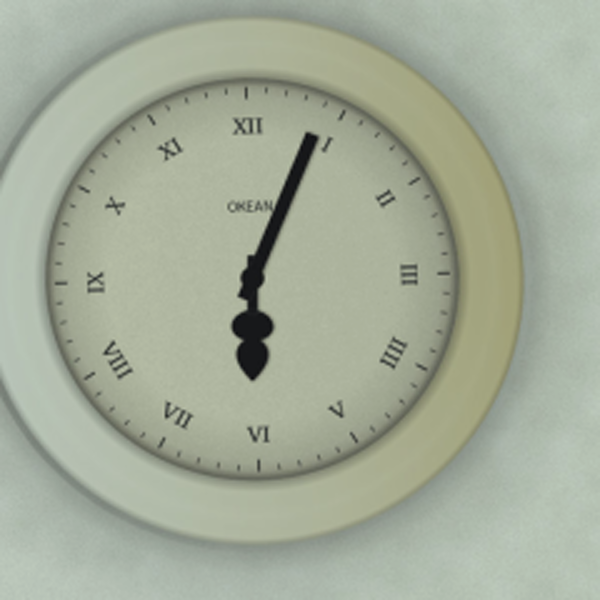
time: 6:04
